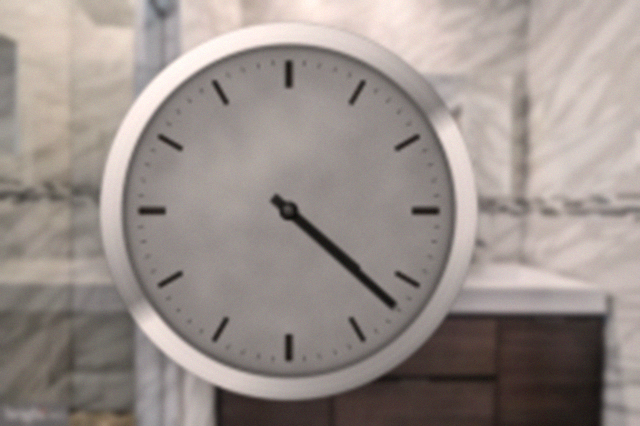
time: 4:22
